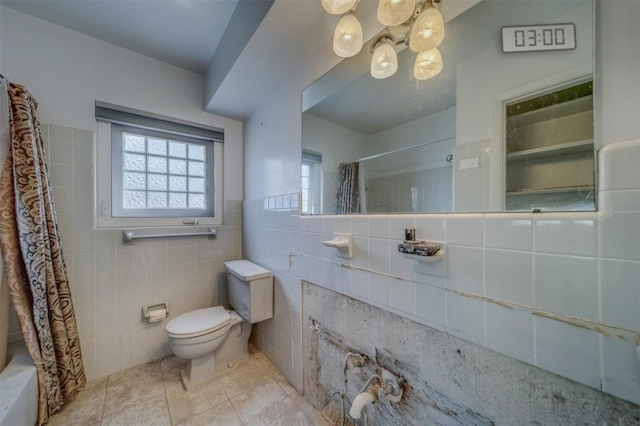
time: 3:00
